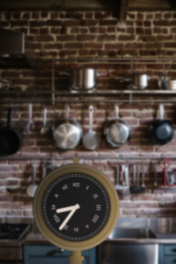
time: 8:36
